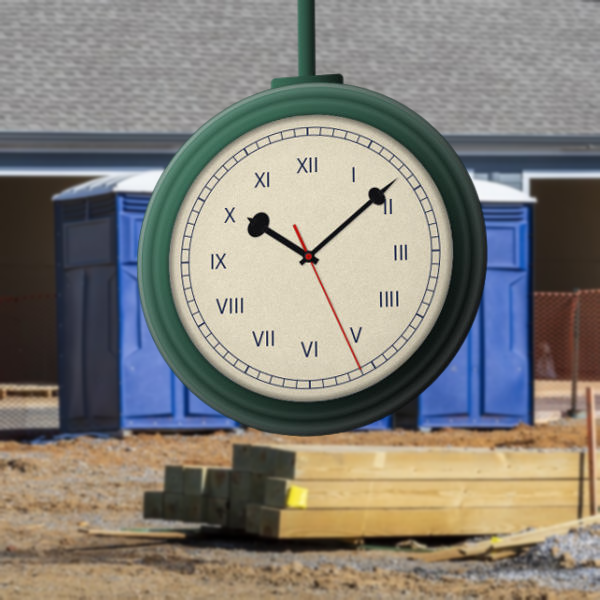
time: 10:08:26
